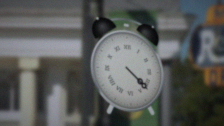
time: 4:22
